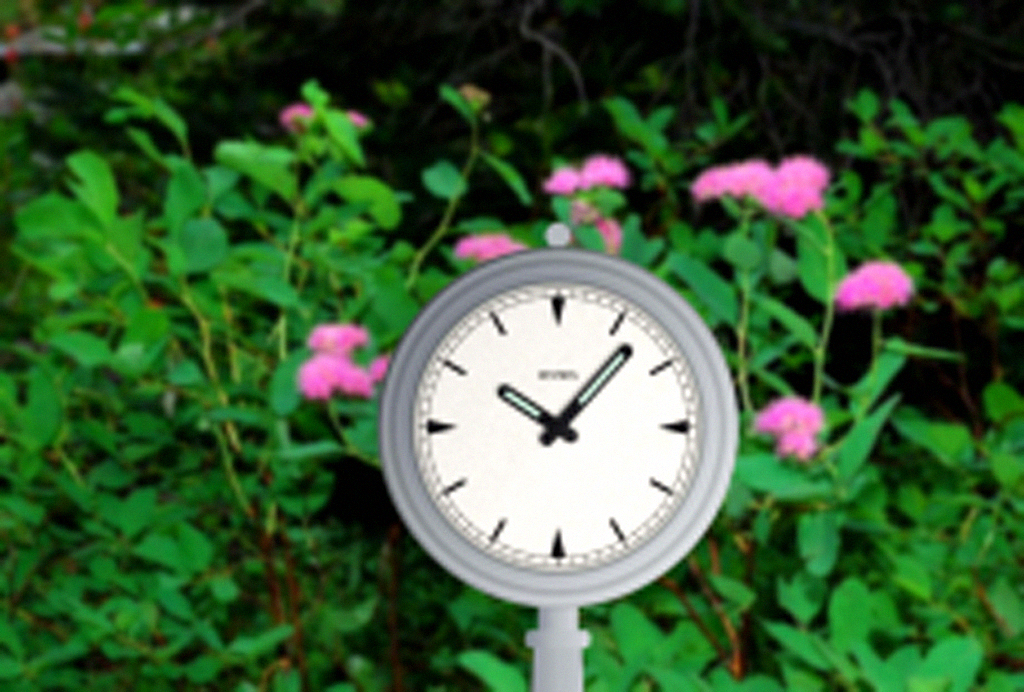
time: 10:07
